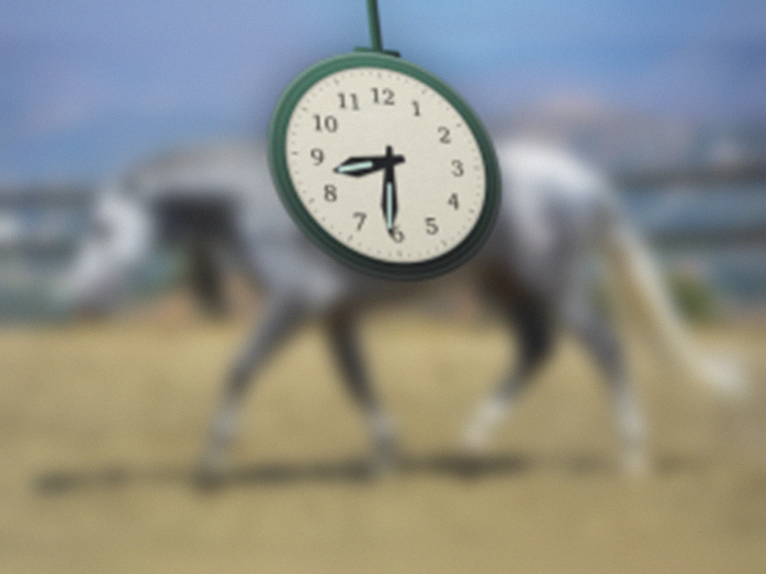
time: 8:31
